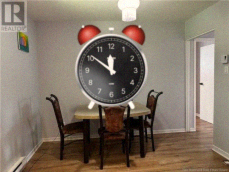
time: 11:51
